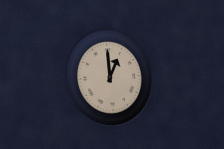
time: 1:00
